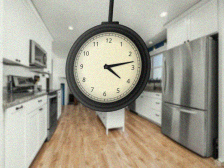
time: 4:13
